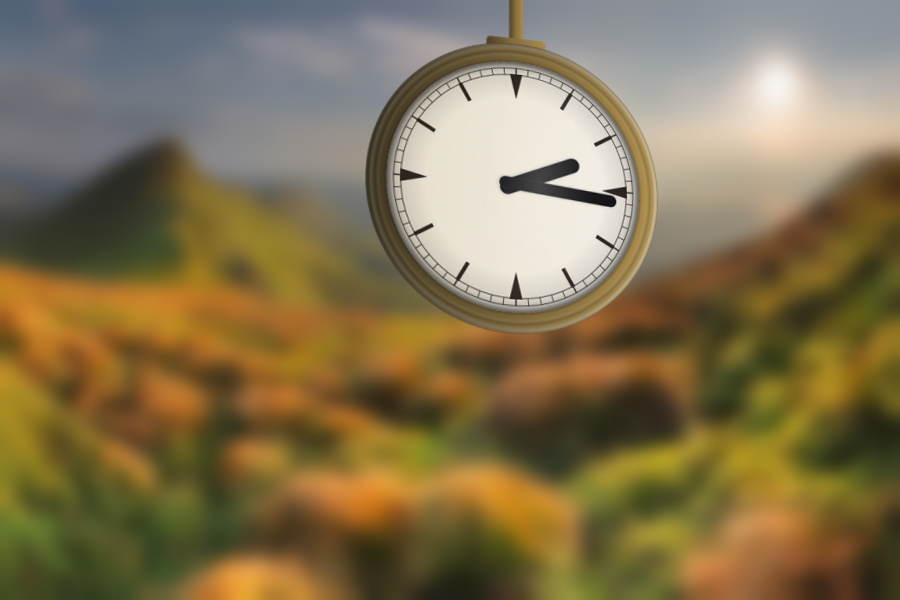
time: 2:16
